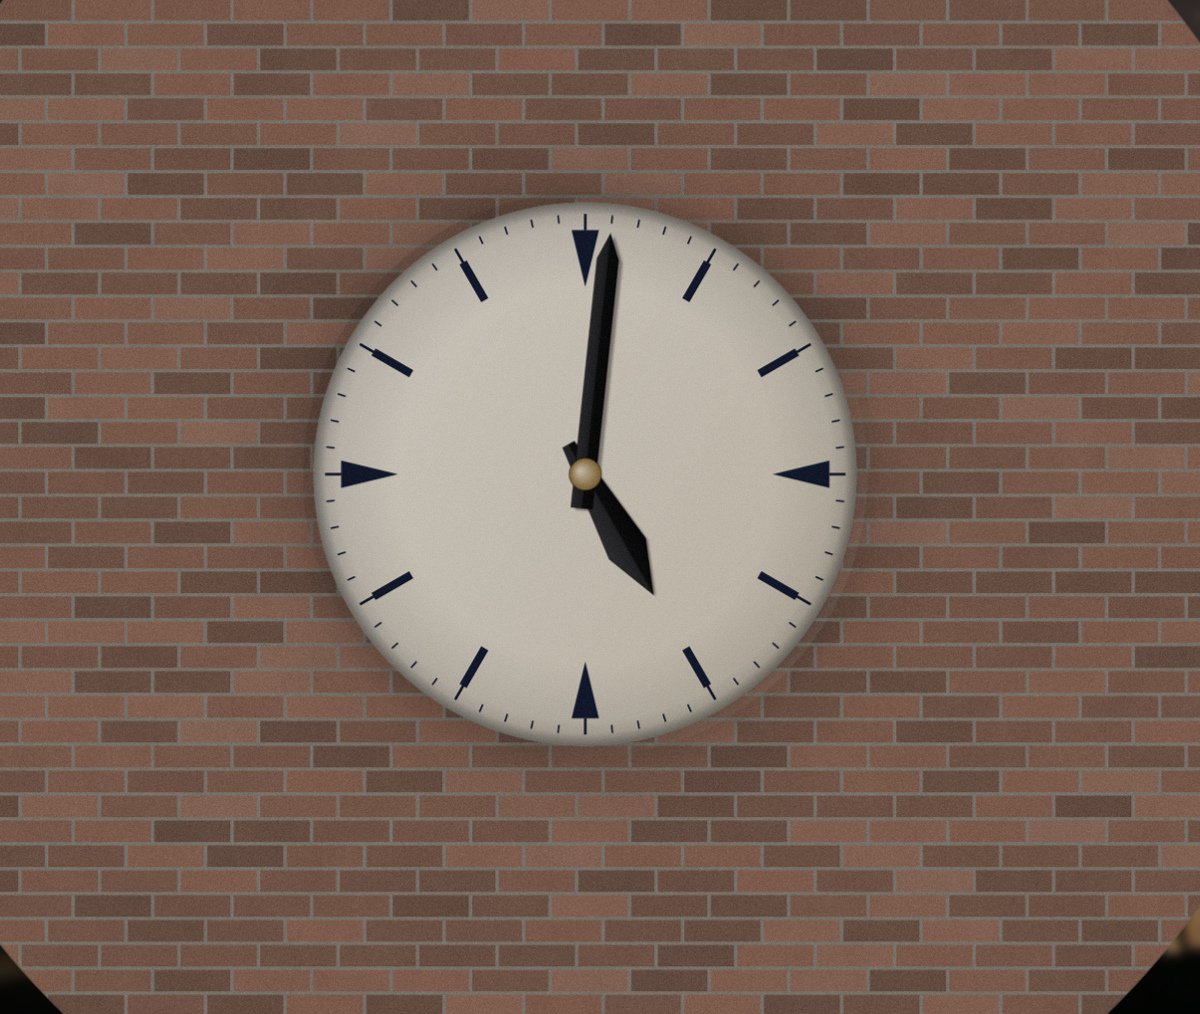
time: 5:01
